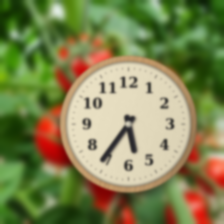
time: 5:36
